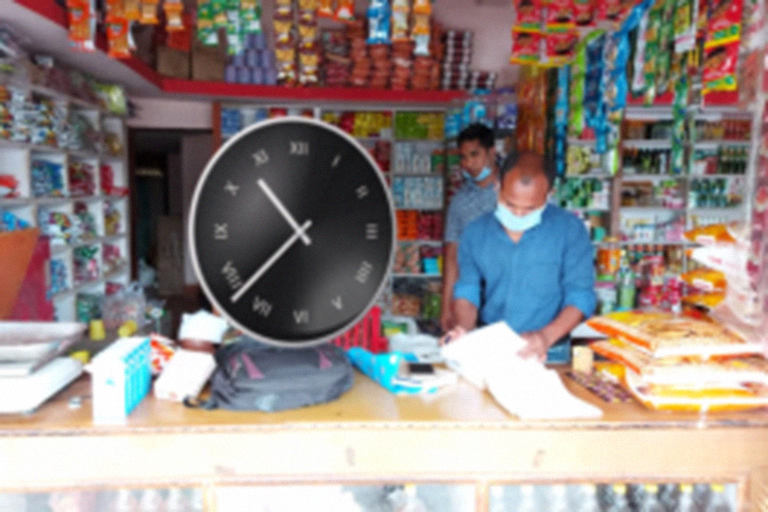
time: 10:38
